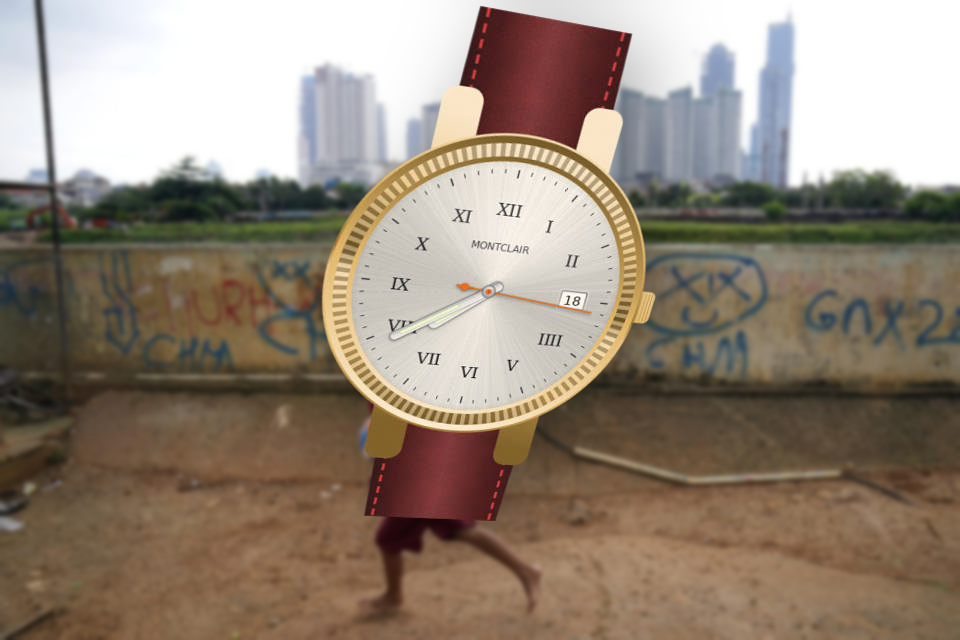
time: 7:39:16
